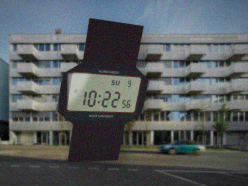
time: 10:22
